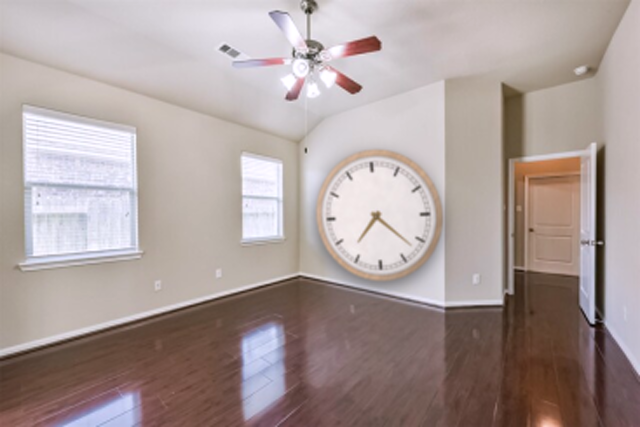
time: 7:22
